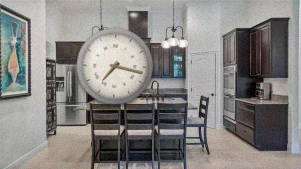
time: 7:17
